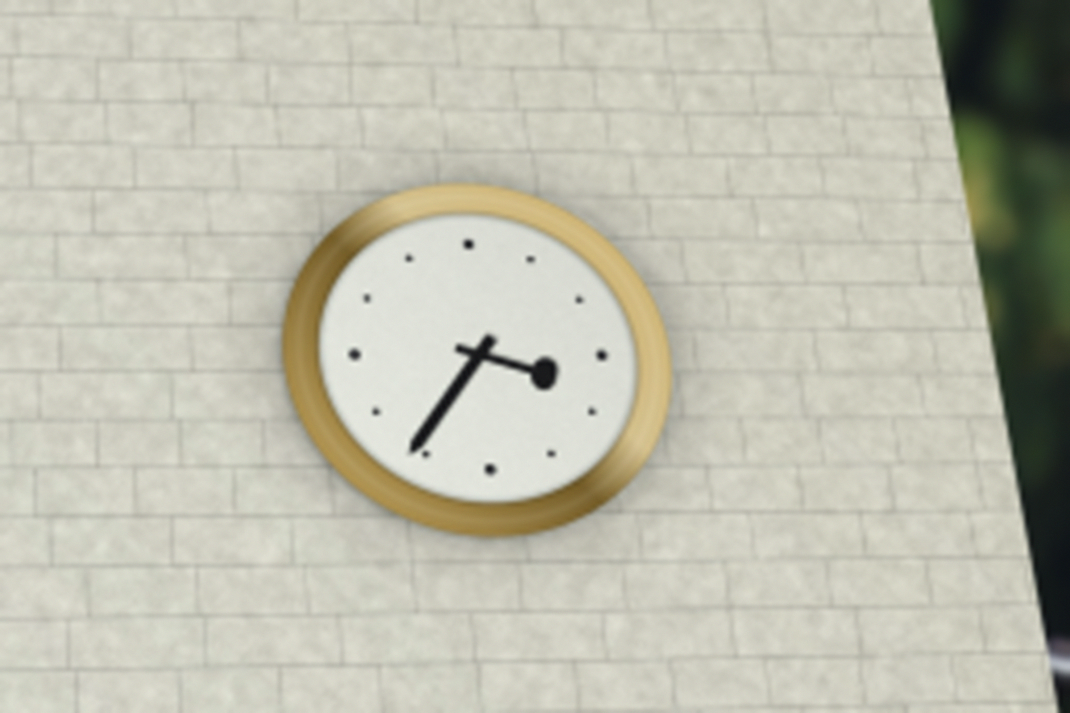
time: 3:36
